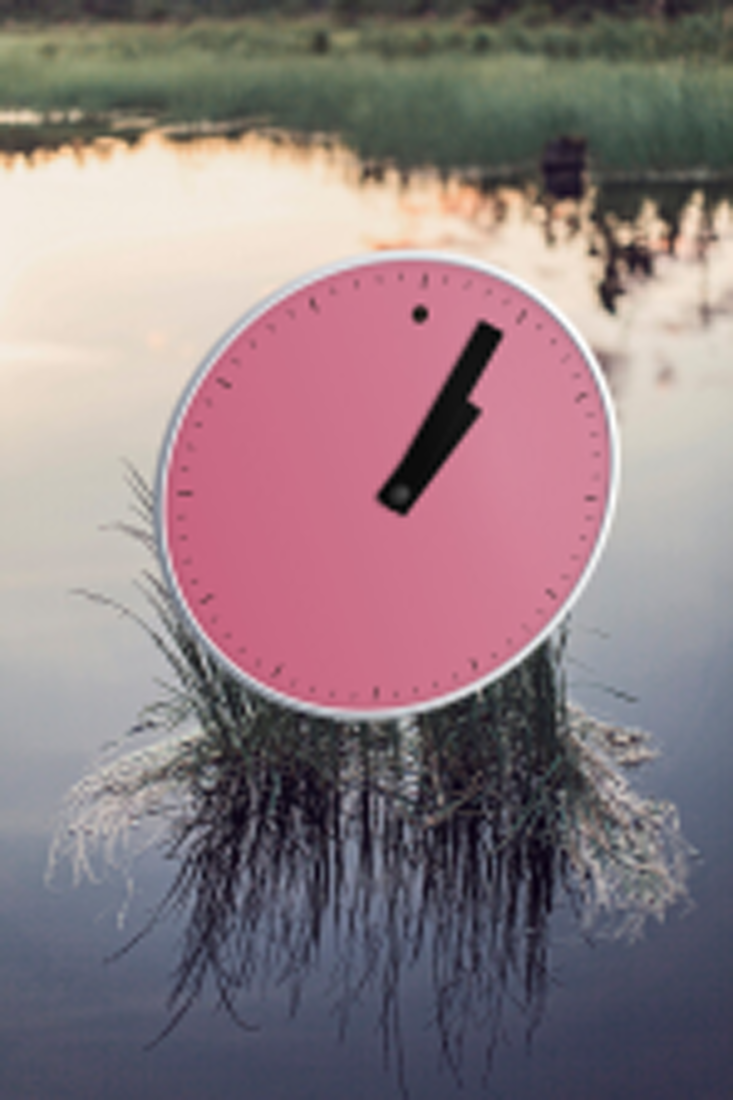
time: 1:04
